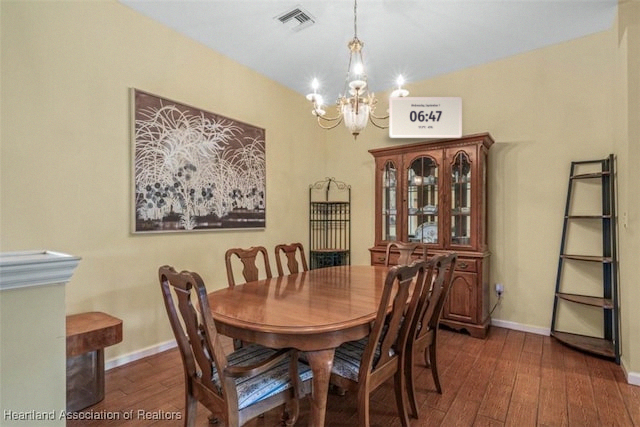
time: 6:47
